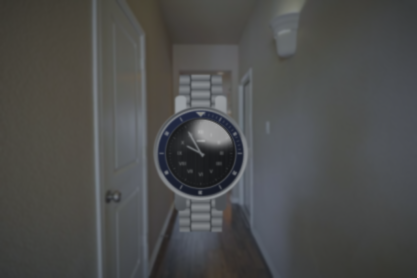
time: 9:55
